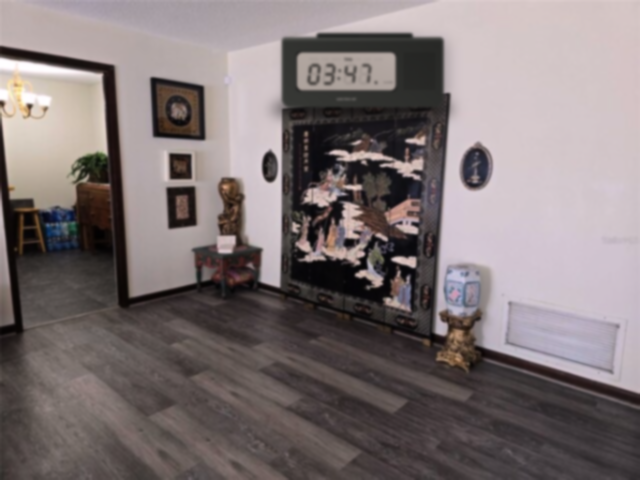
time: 3:47
